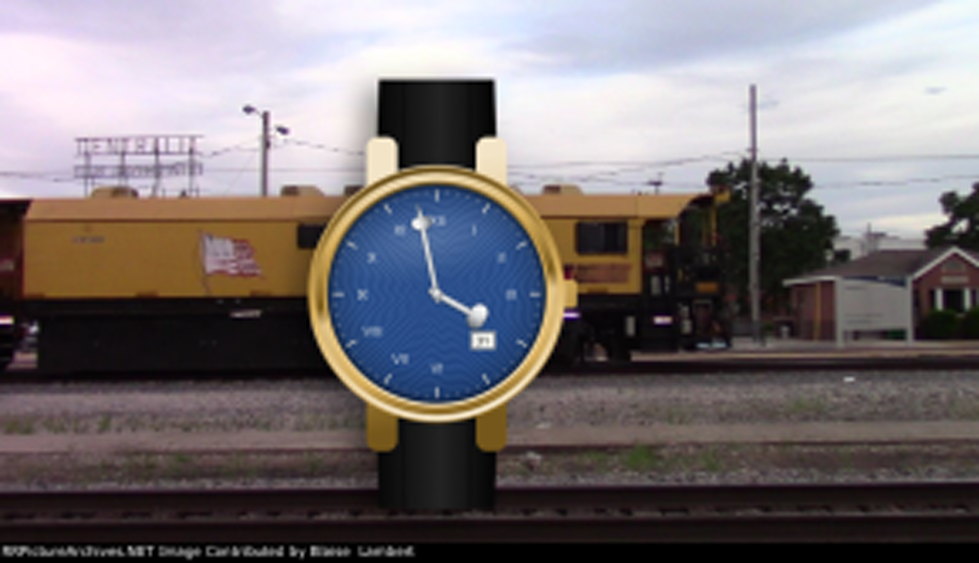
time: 3:58
